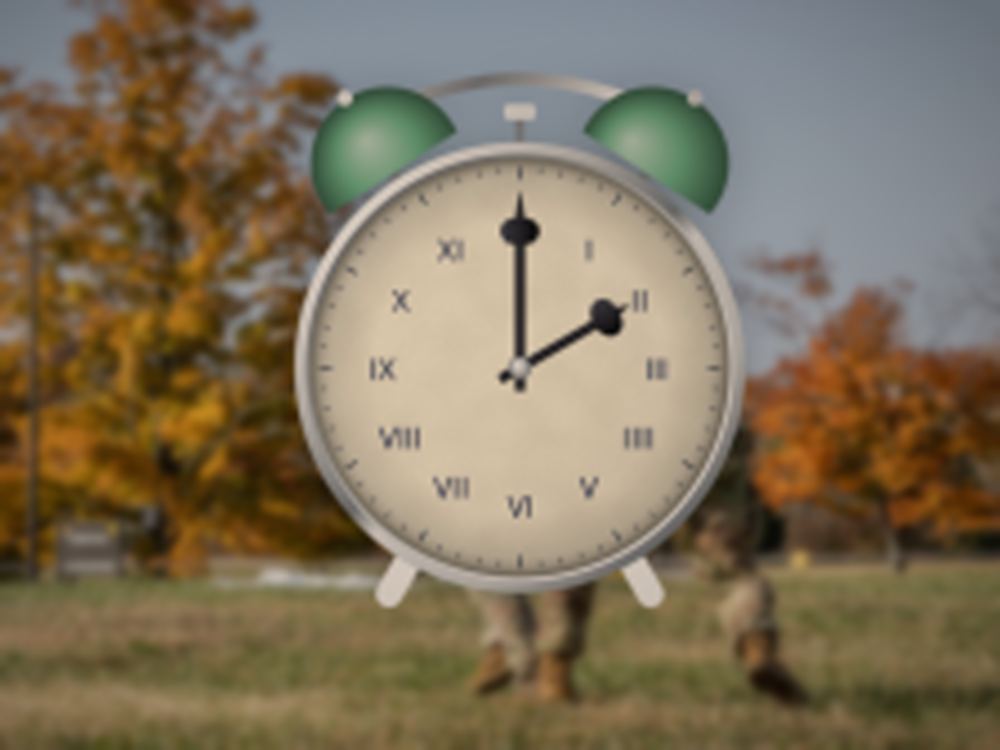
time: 2:00
